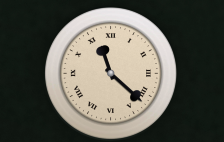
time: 11:22
